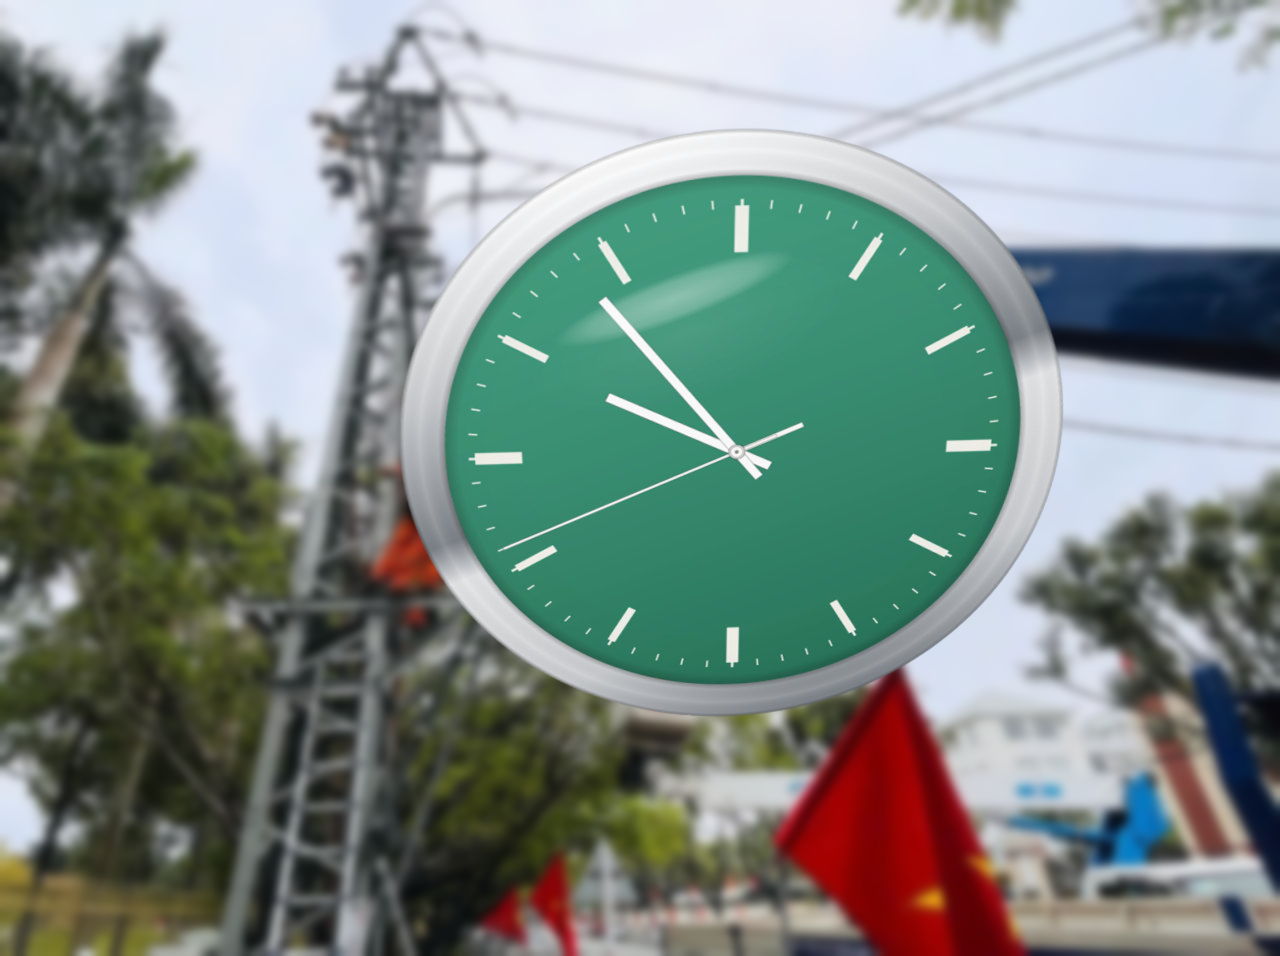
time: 9:53:41
